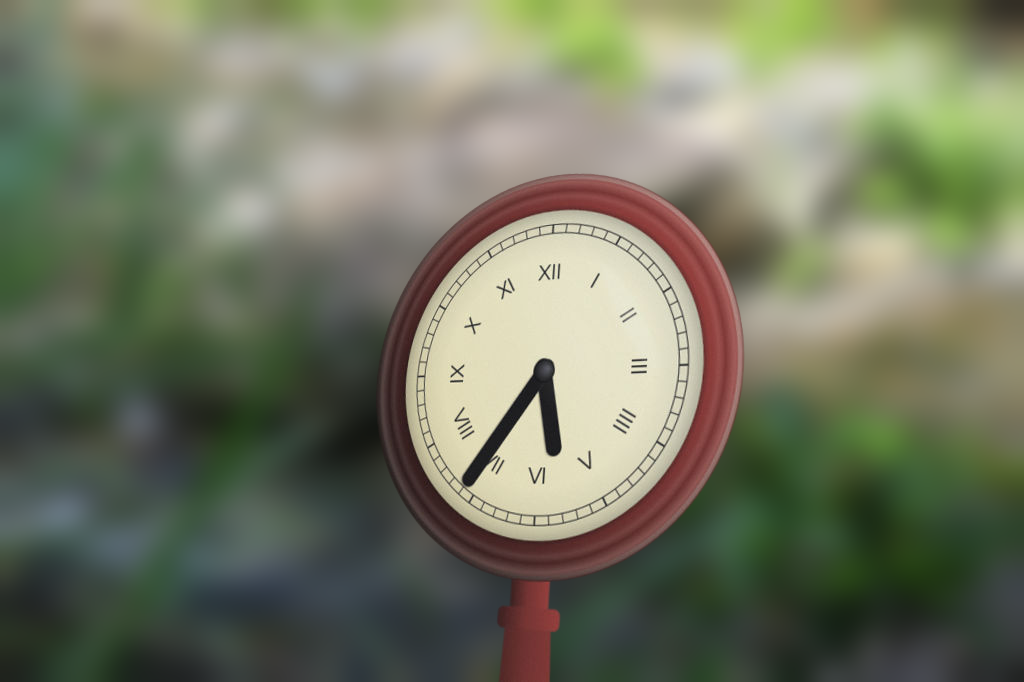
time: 5:36
